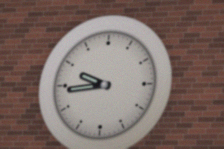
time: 9:44
